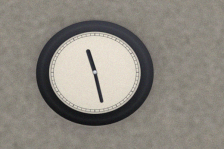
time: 11:28
